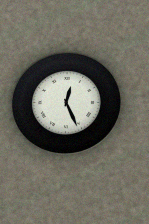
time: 12:26
